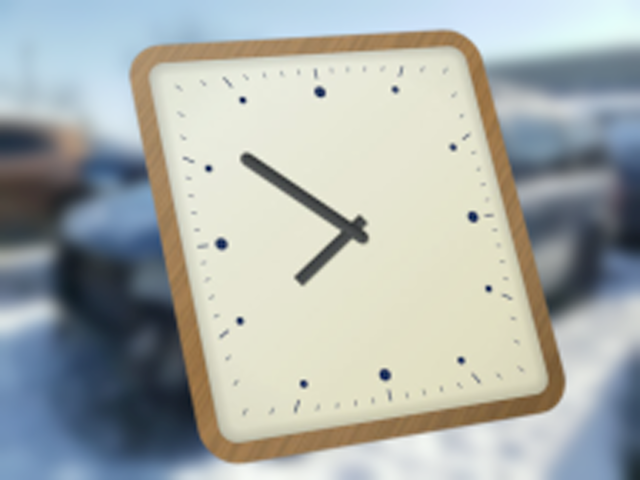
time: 7:52
